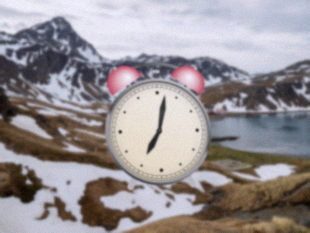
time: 7:02
